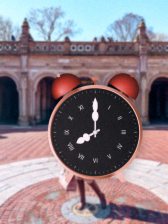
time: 8:00
